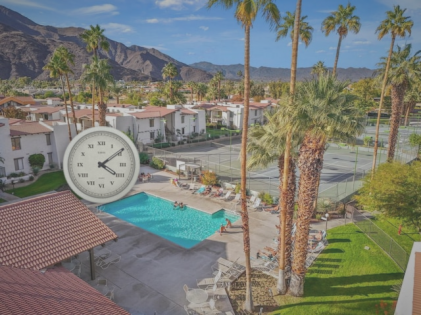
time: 4:09
